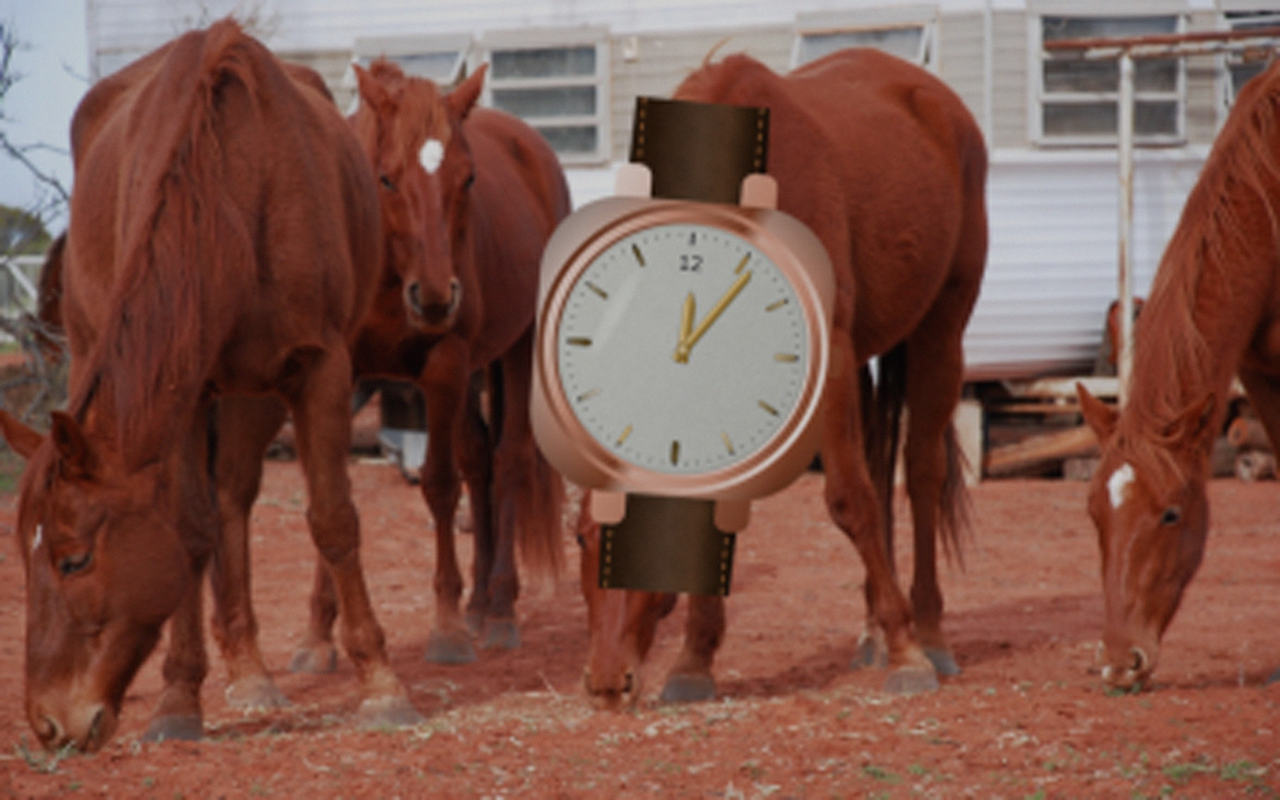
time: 12:06
